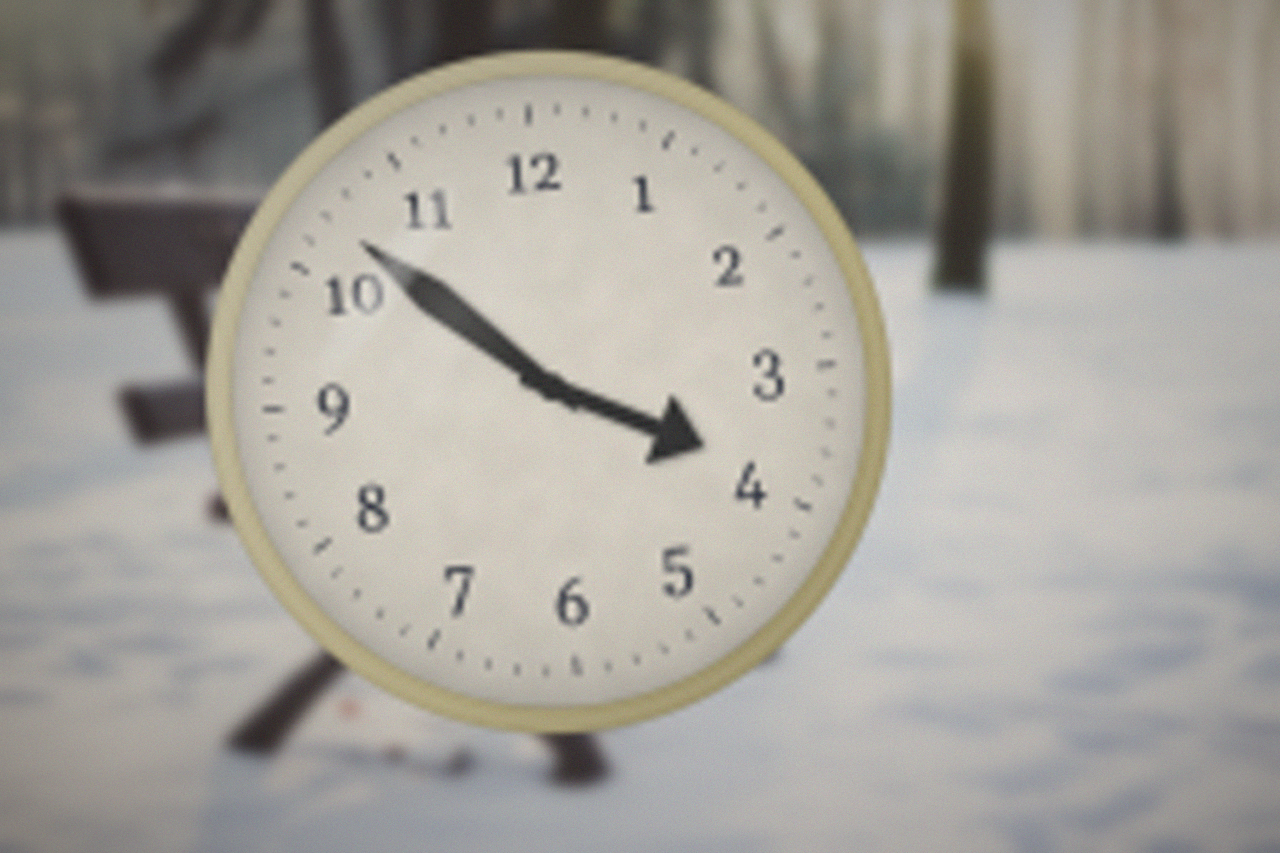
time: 3:52
